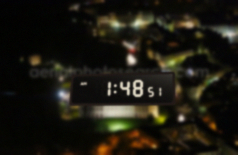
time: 1:48
